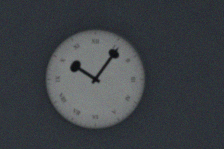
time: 10:06
